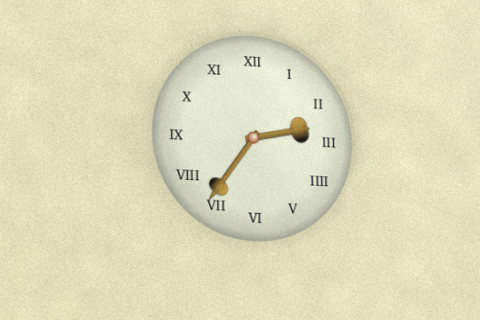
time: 2:36
